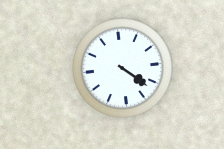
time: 4:22
